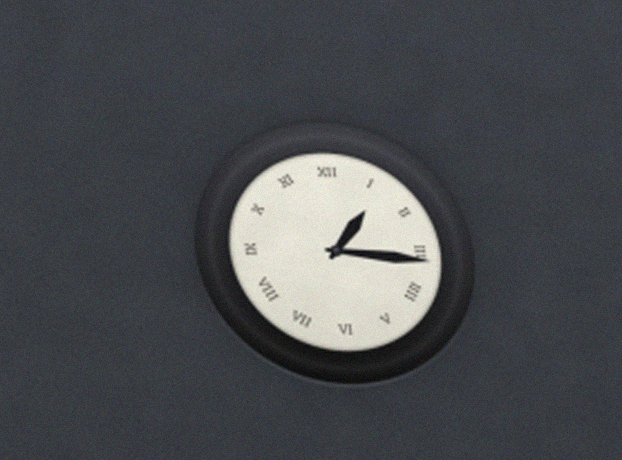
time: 1:16
